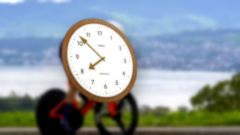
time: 7:52
